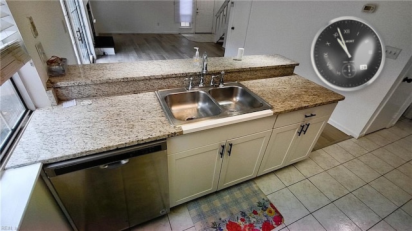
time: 10:57
